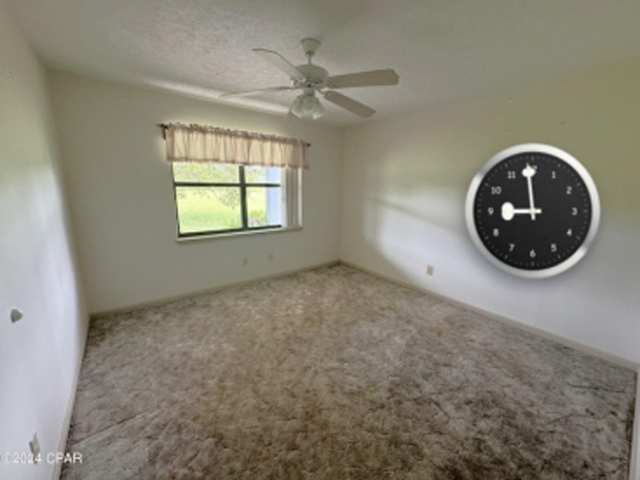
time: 8:59
